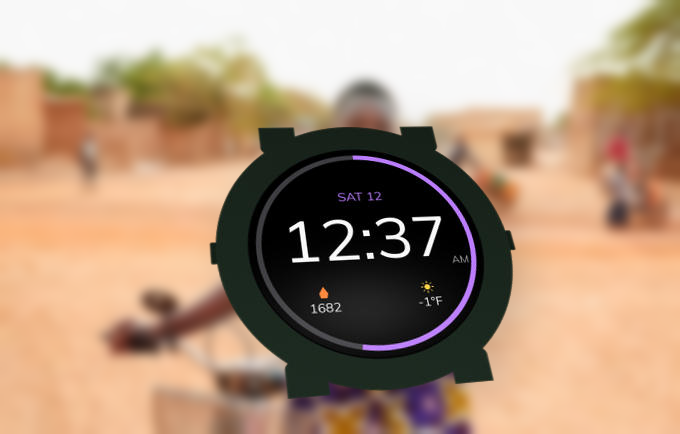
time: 12:37
